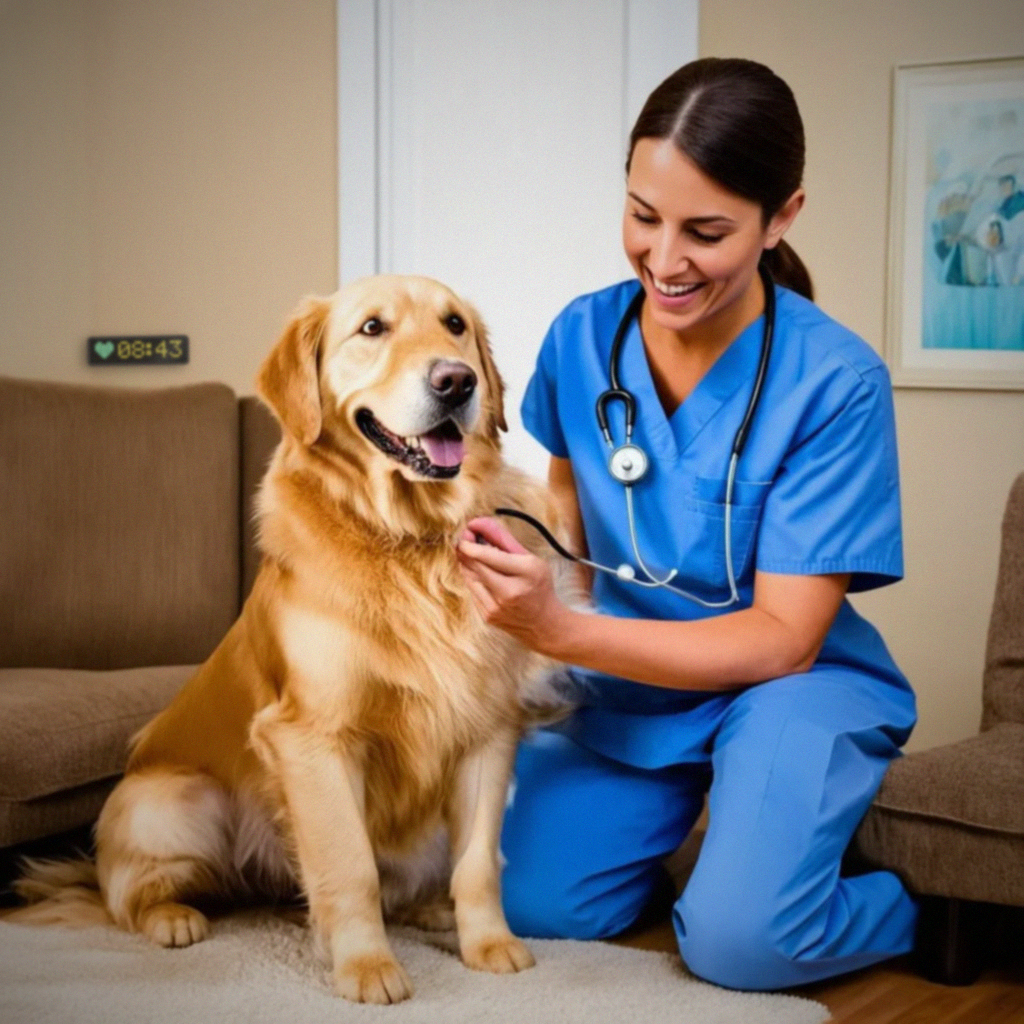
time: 8:43
